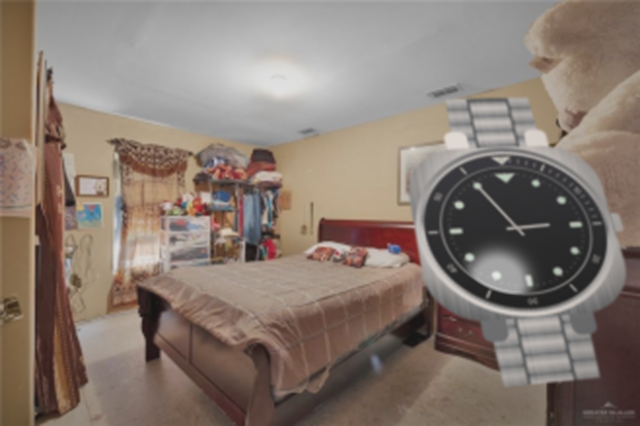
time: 2:55
